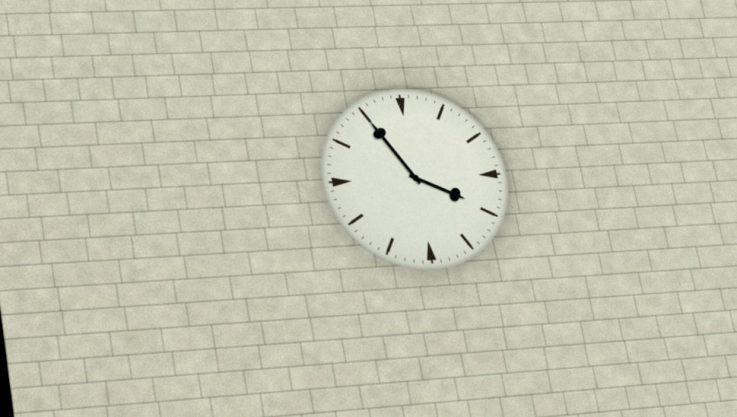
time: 3:55
